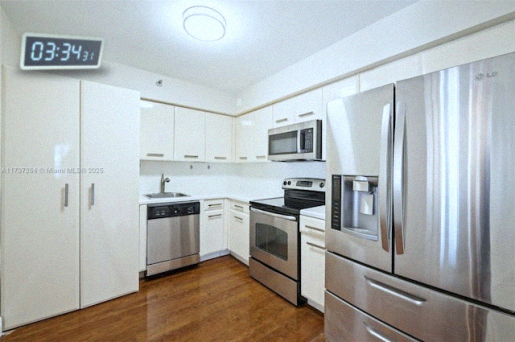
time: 3:34:31
